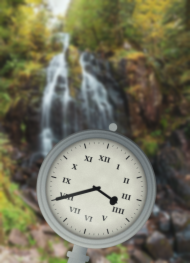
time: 3:40
